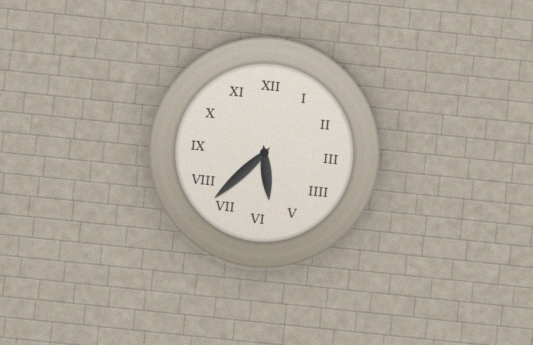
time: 5:37
